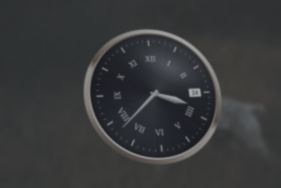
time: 3:38
